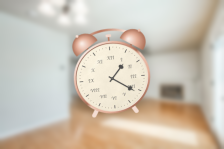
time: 1:21
